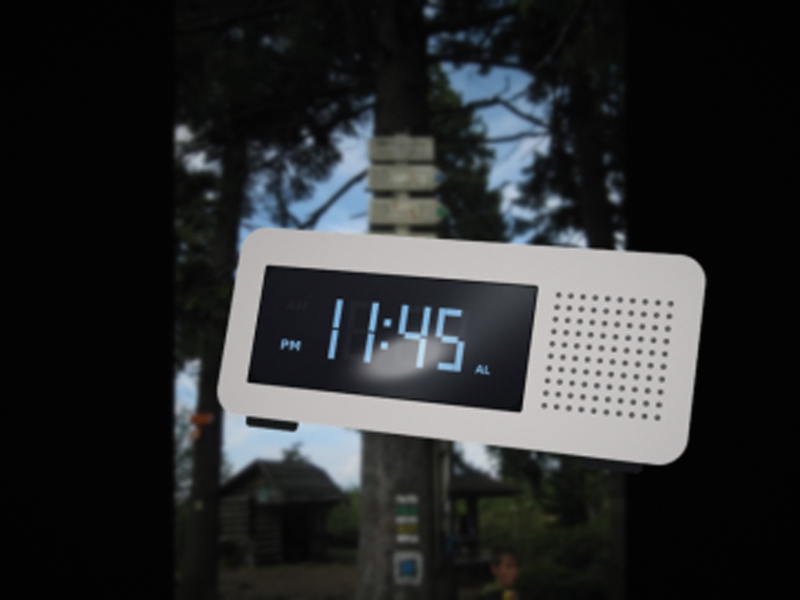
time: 11:45
